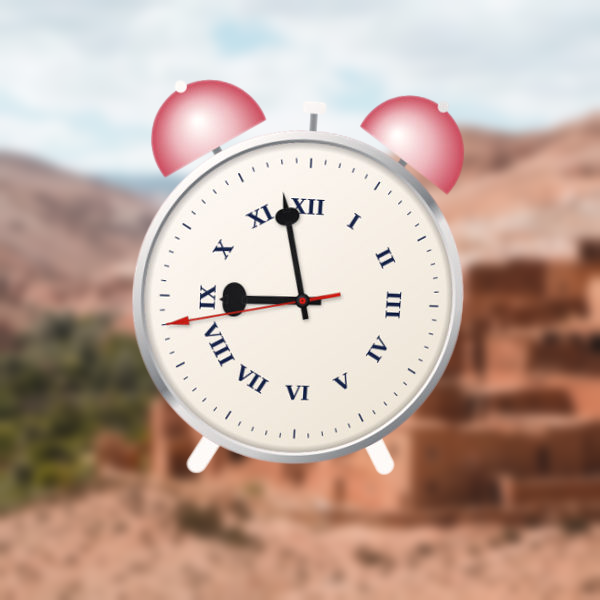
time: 8:57:43
